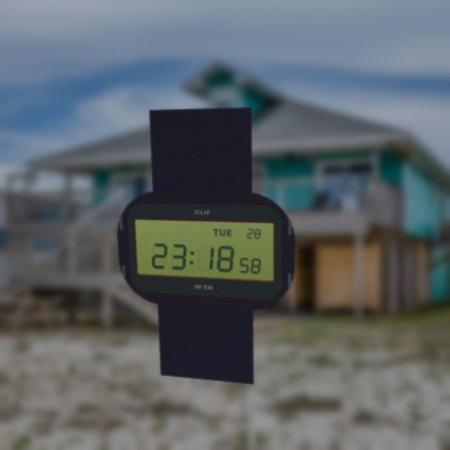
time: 23:18:58
